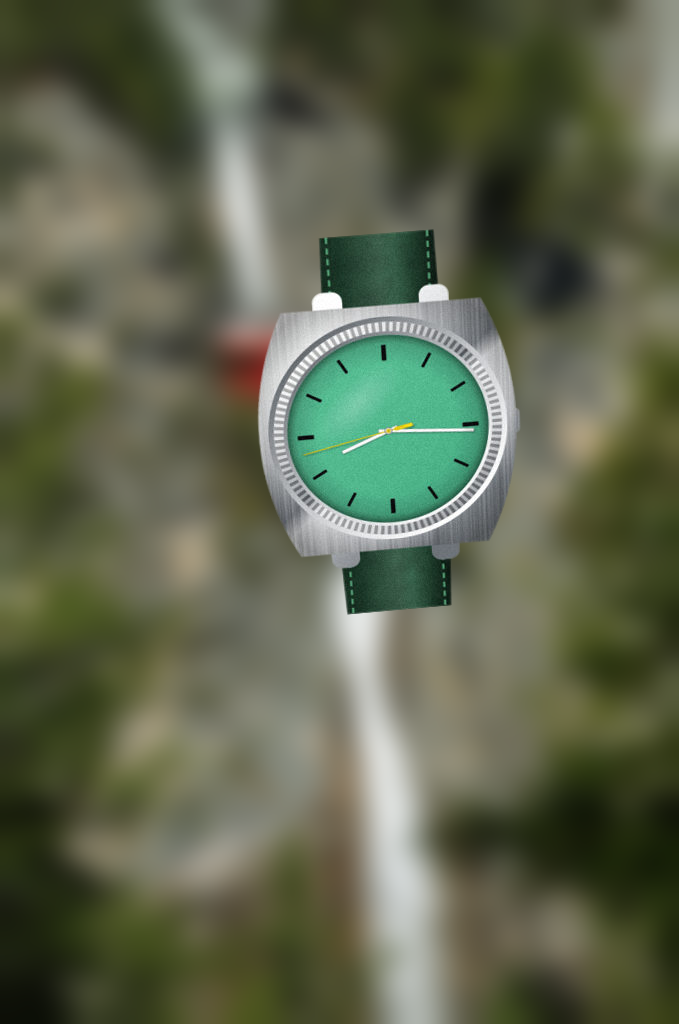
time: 8:15:43
